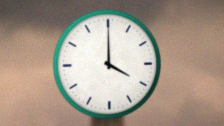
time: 4:00
